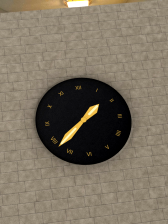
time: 1:38
